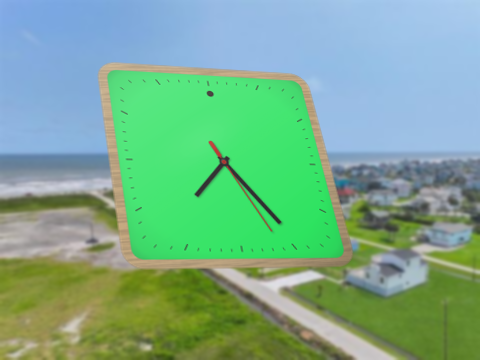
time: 7:24:26
